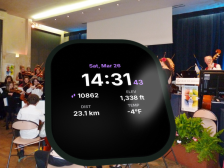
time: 14:31:43
